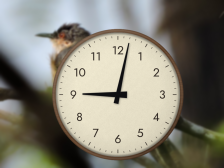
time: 9:02
